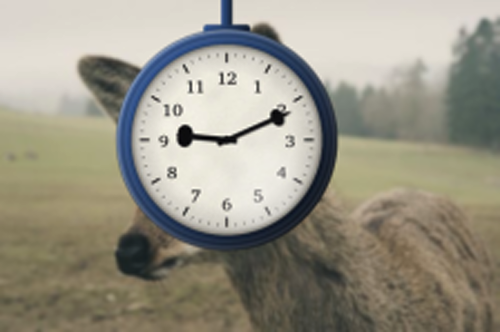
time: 9:11
